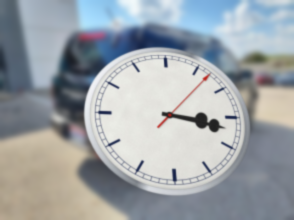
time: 3:17:07
